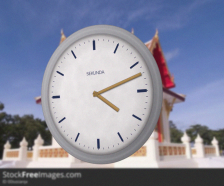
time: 4:12
